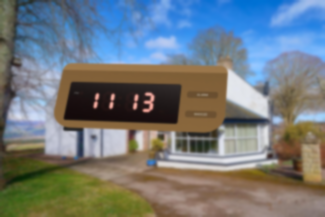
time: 11:13
